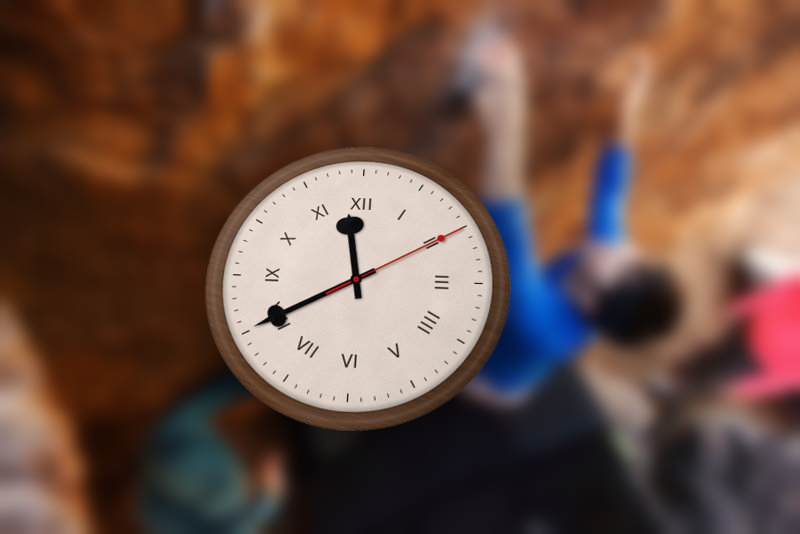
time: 11:40:10
